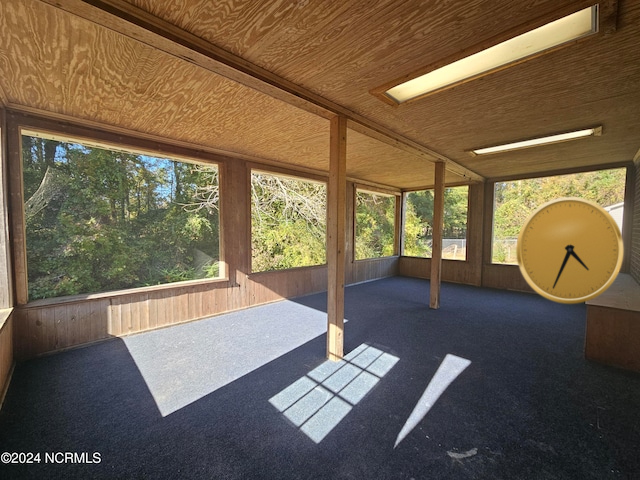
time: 4:34
